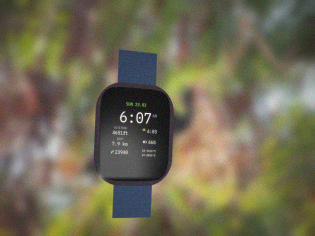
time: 6:07
